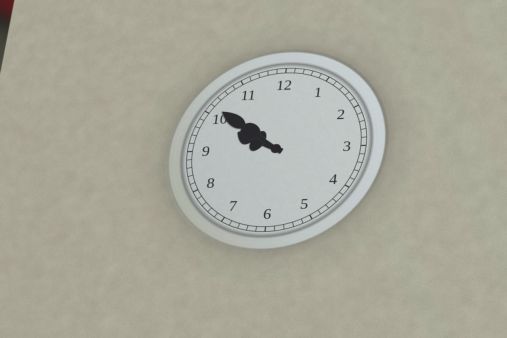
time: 9:51
